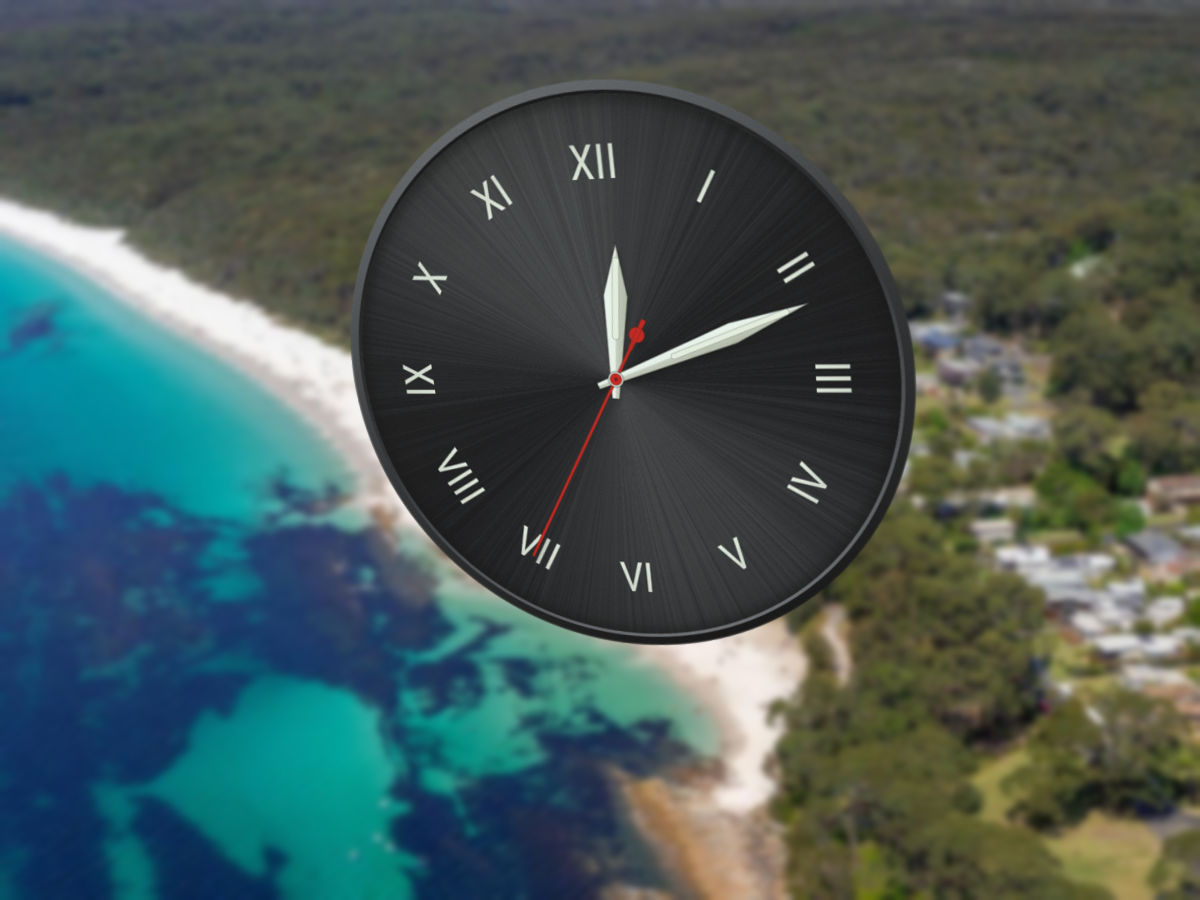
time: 12:11:35
